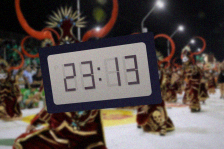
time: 23:13
